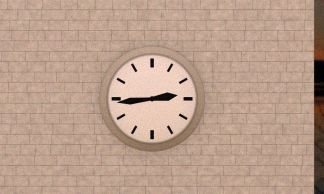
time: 2:44
